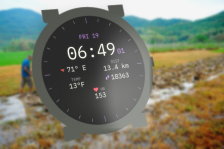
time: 6:49:01
